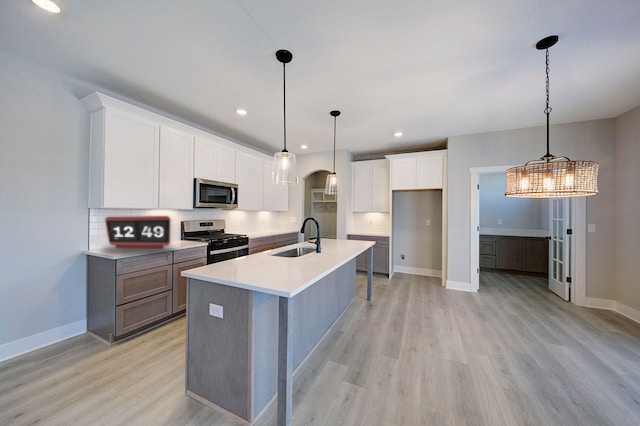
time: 12:49
